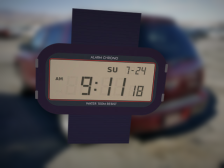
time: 9:11:18
